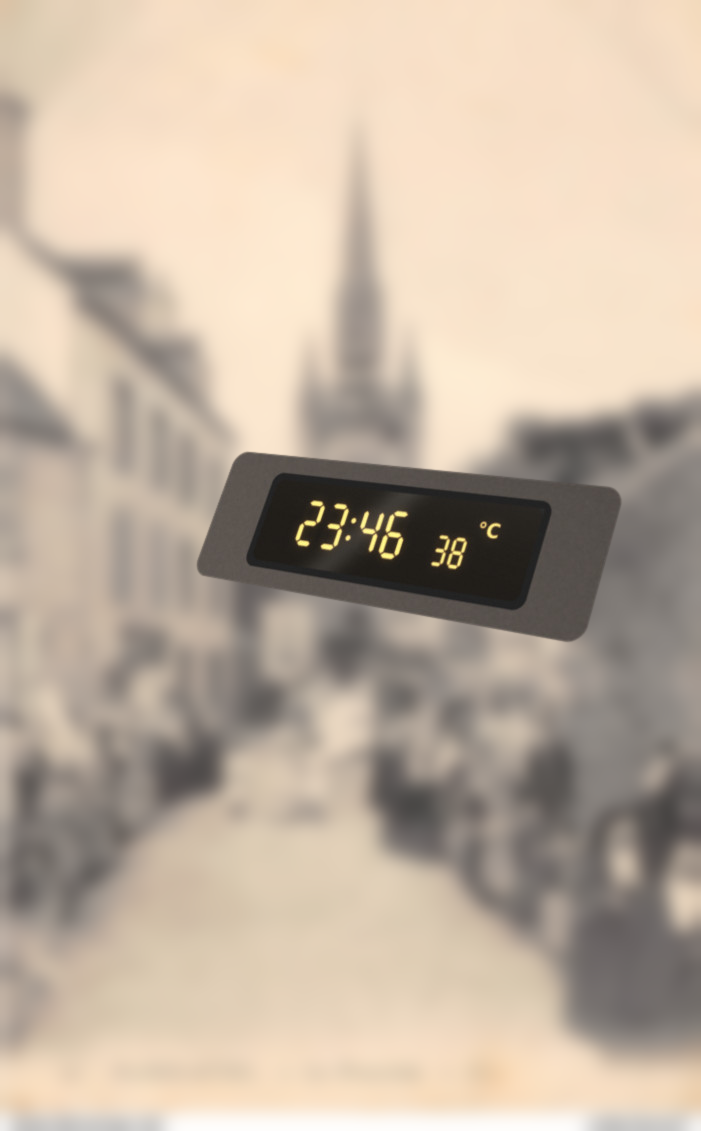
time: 23:46
